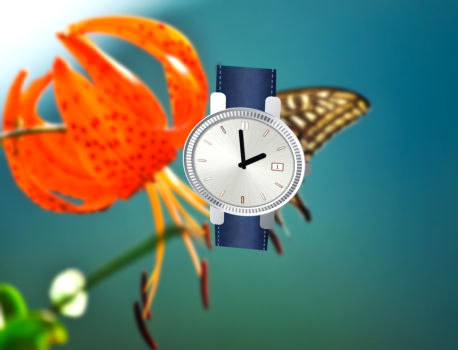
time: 1:59
